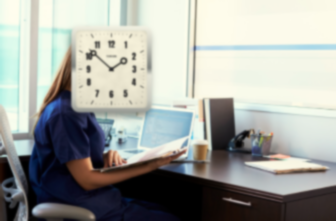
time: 1:52
